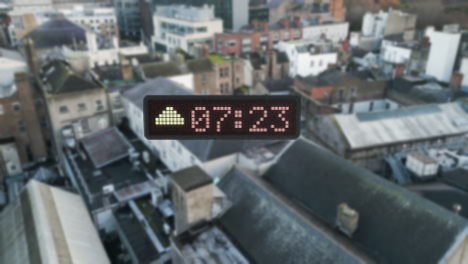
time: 7:23
